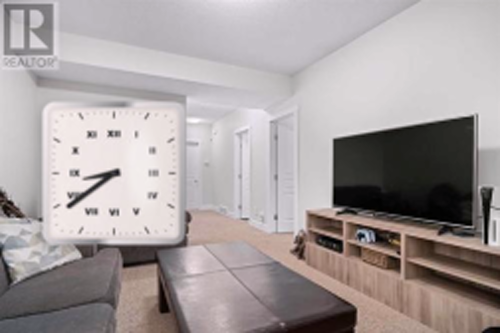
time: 8:39
